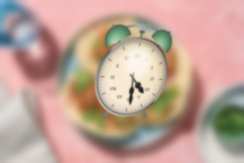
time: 4:29
